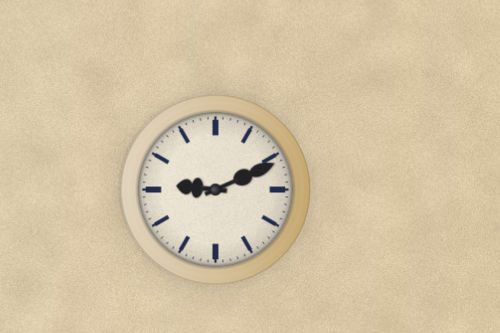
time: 9:11
